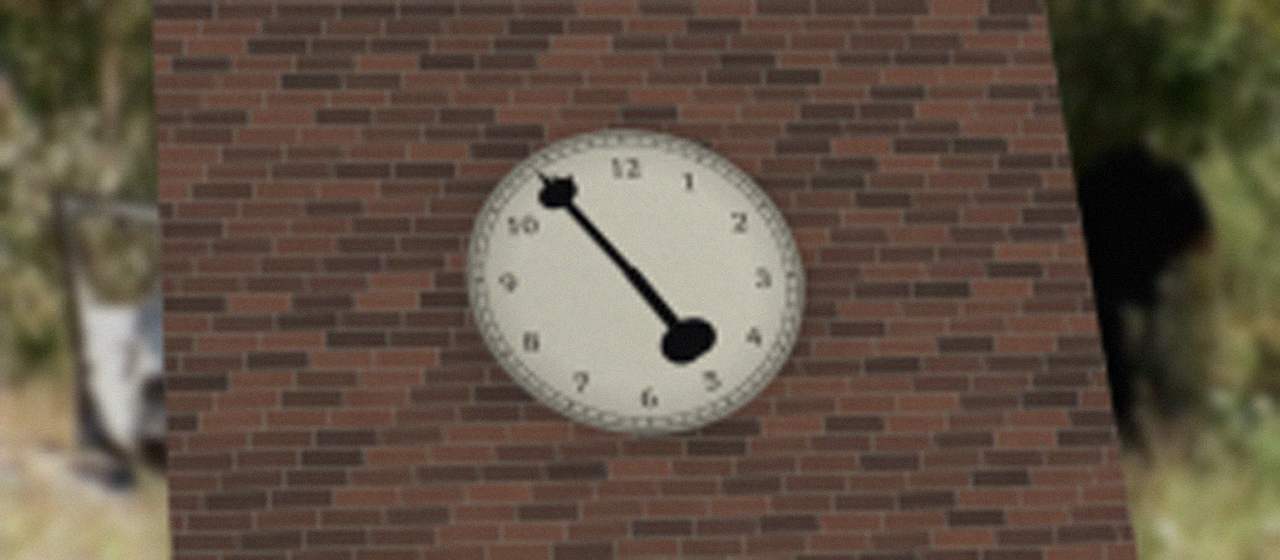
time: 4:54
